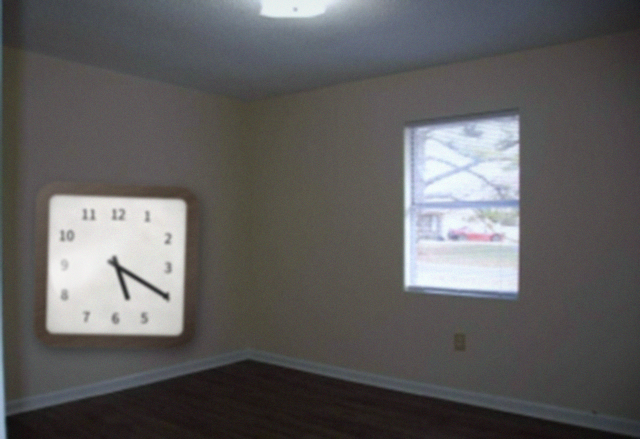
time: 5:20
